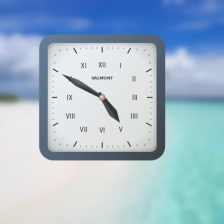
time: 4:50
